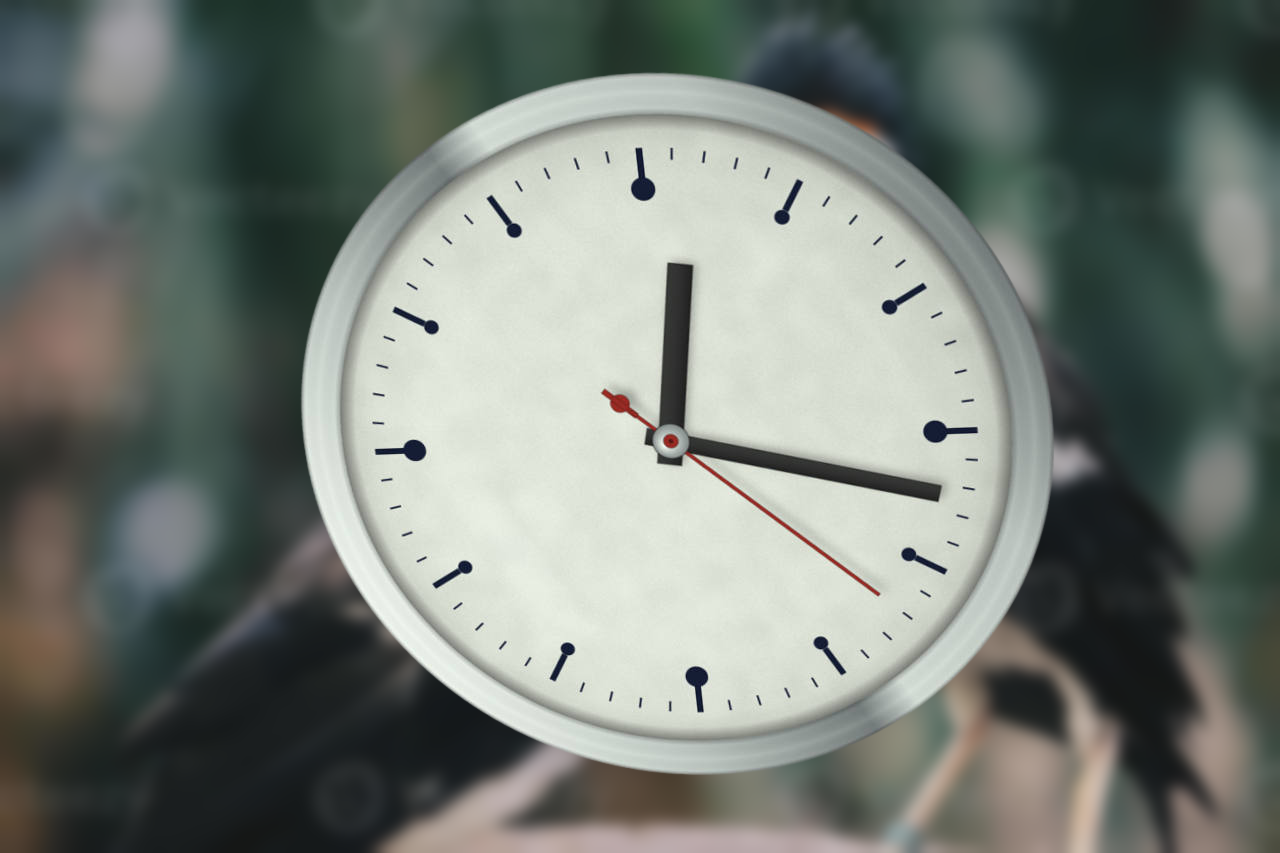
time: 12:17:22
